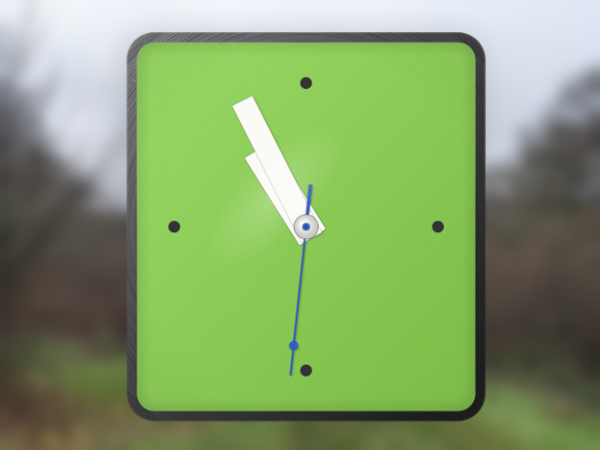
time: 10:55:31
